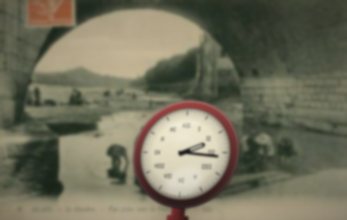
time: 2:16
